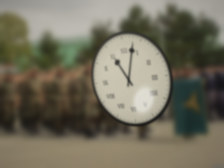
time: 11:03
